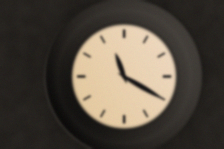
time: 11:20
